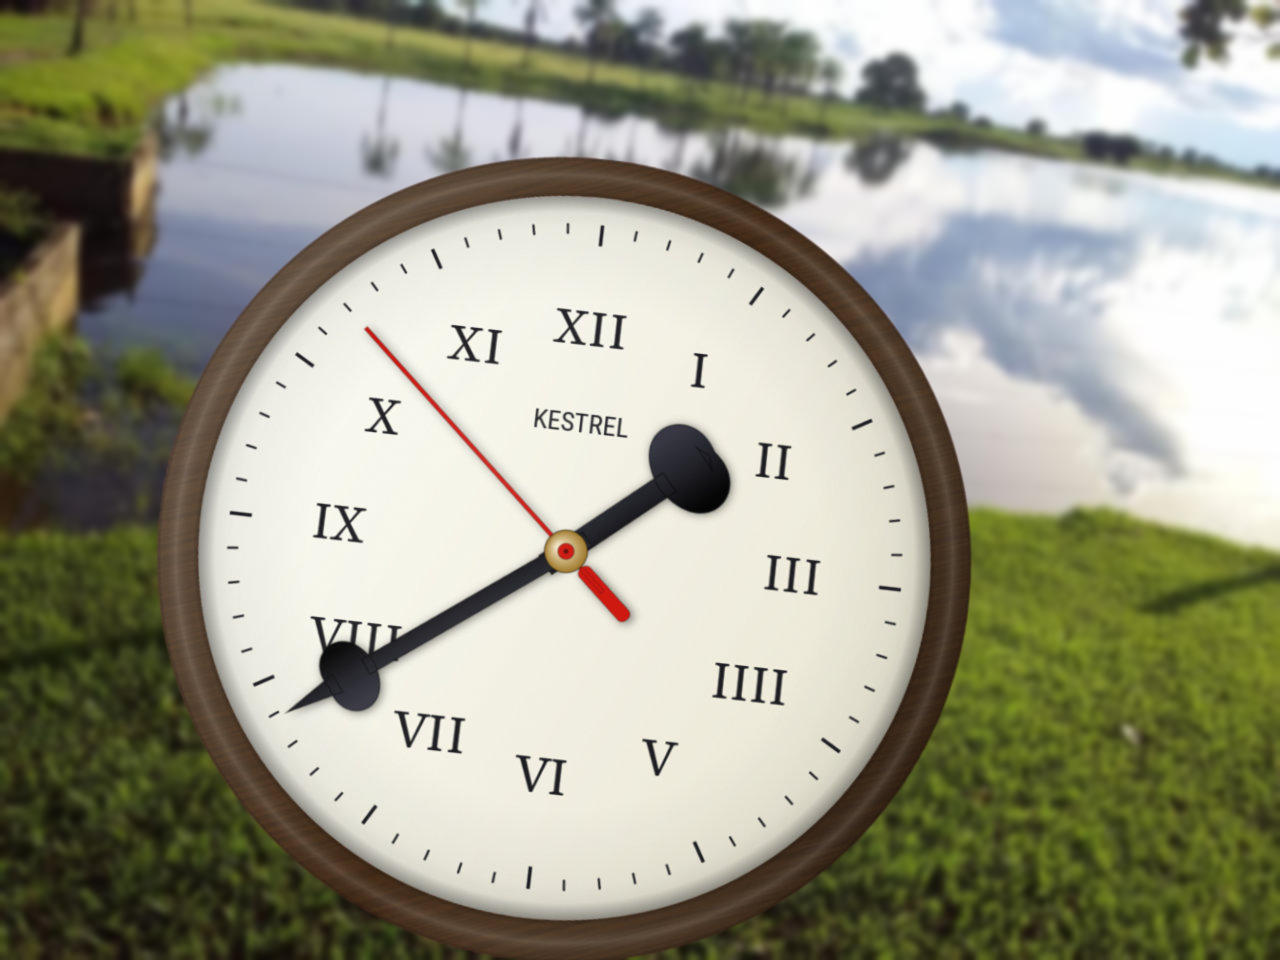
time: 1:38:52
